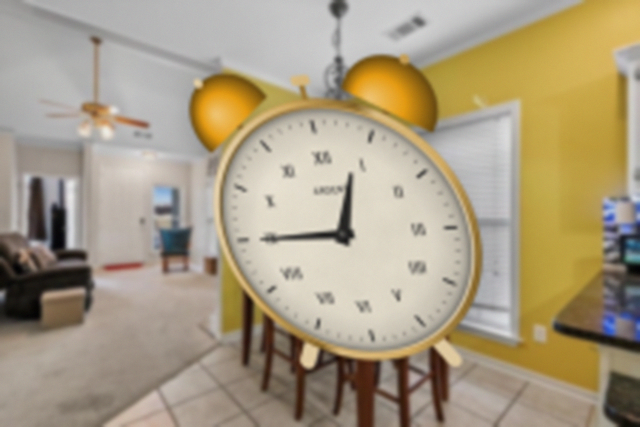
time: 12:45
